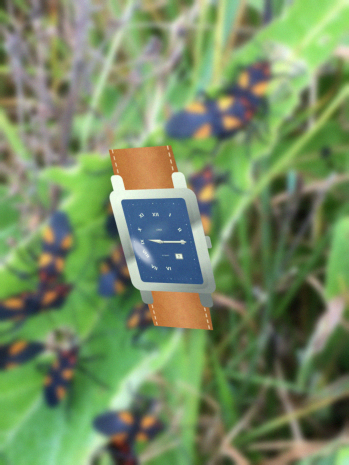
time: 9:15
